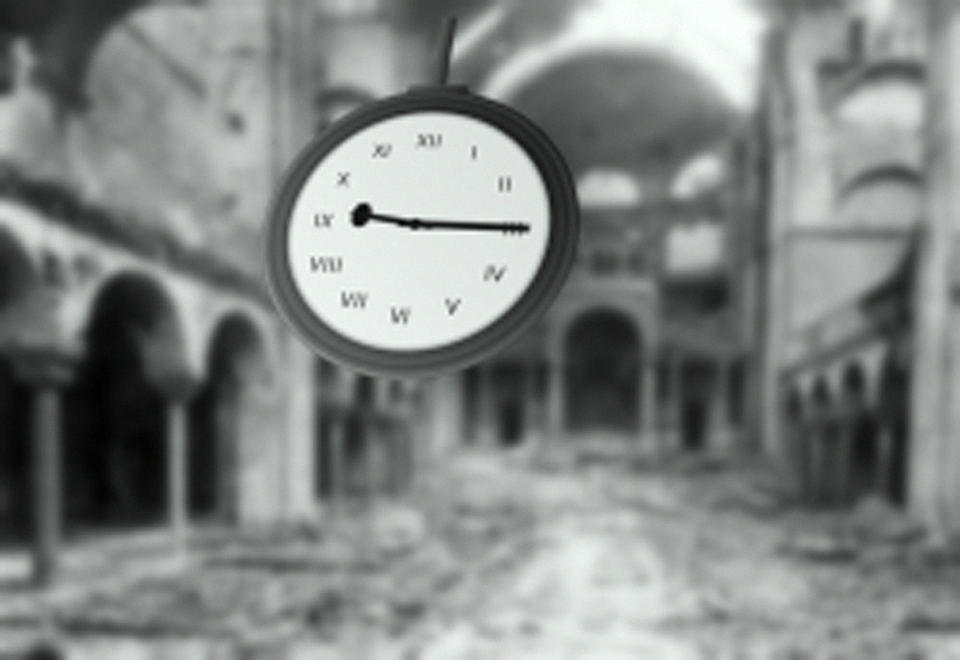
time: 9:15
